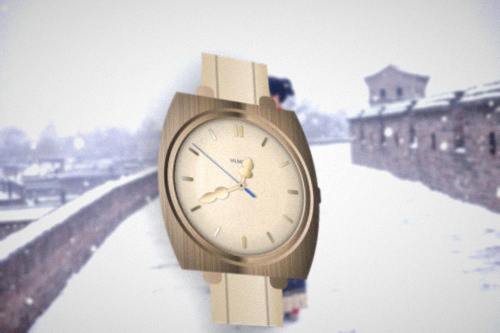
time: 12:40:51
